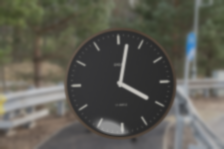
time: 4:02
